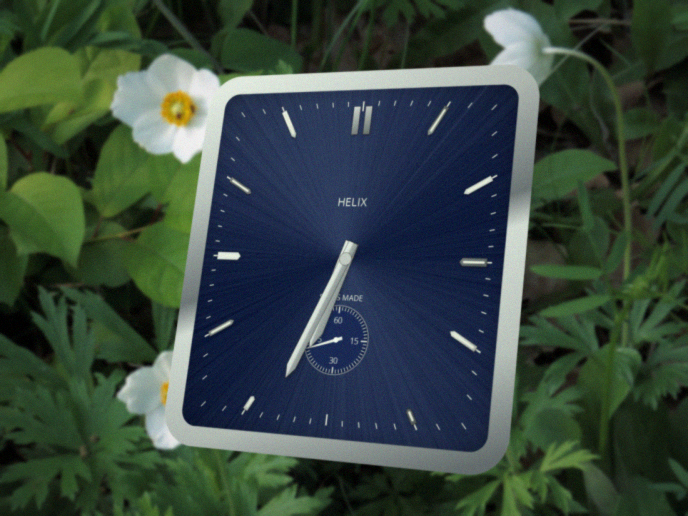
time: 6:33:42
